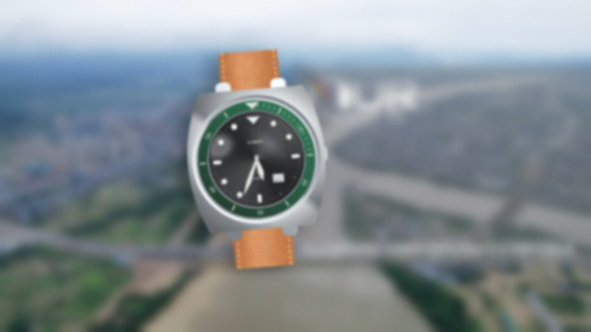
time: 5:34
